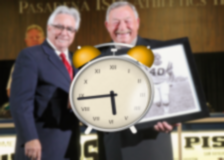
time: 5:44
